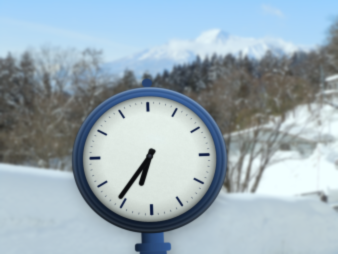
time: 6:36
